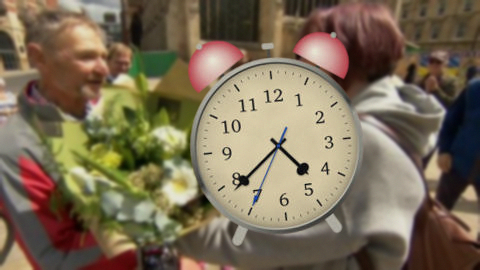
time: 4:38:35
